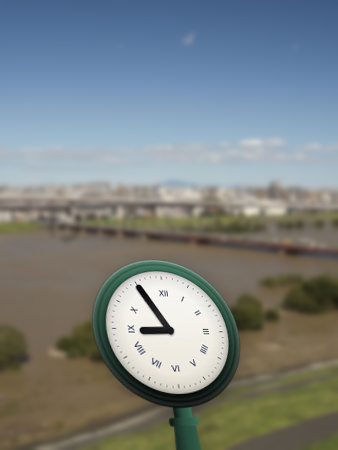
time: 8:55
